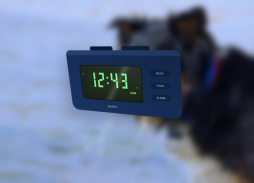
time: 12:43
